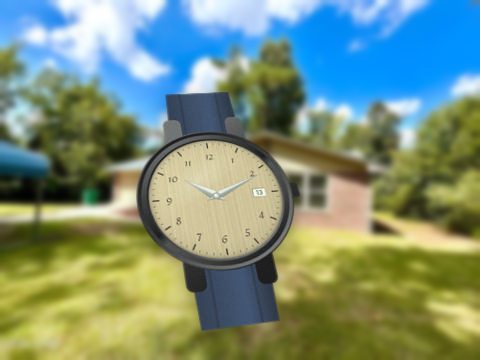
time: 10:11
